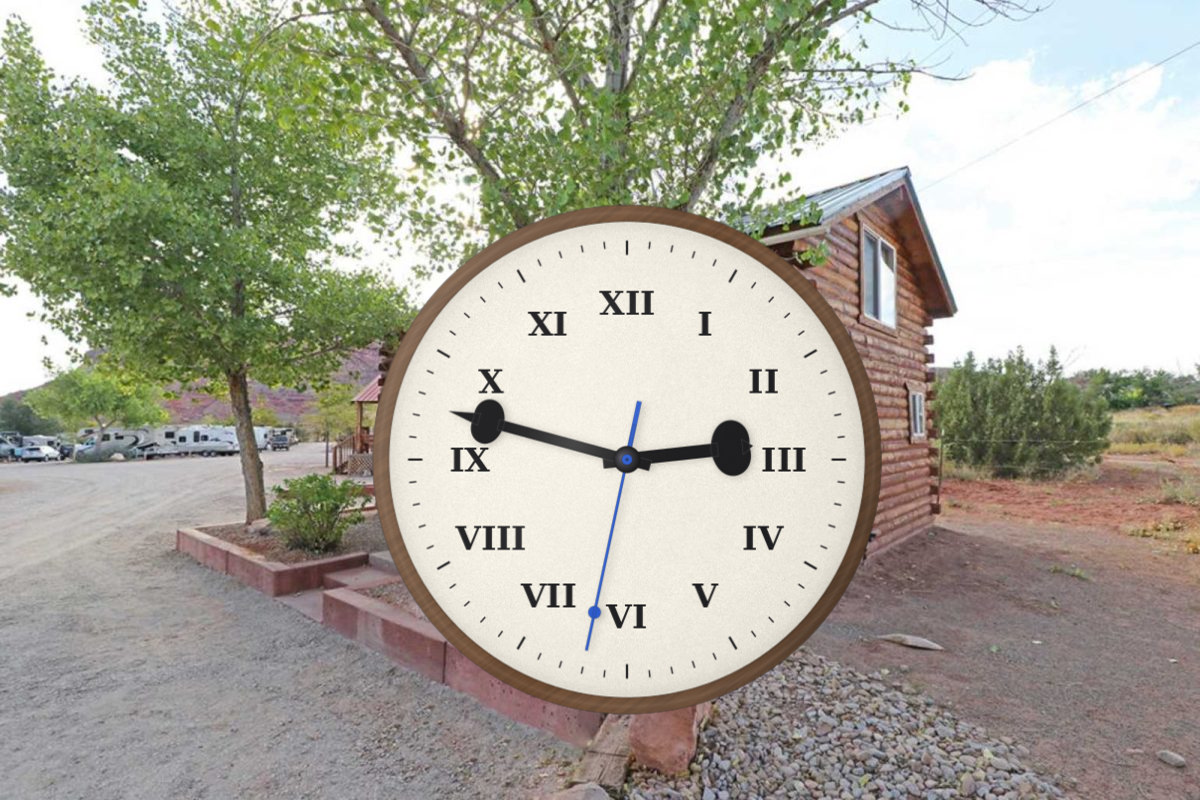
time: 2:47:32
